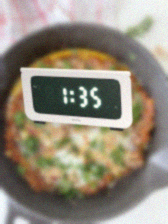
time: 1:35
